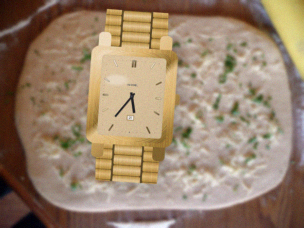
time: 5:36
